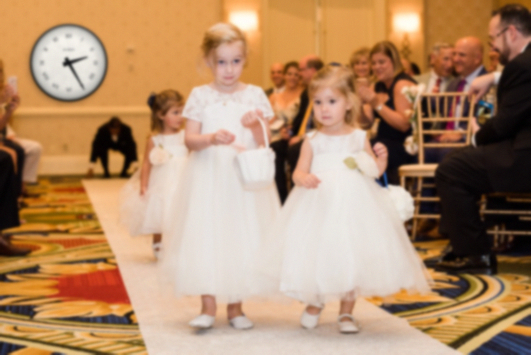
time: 2:25
